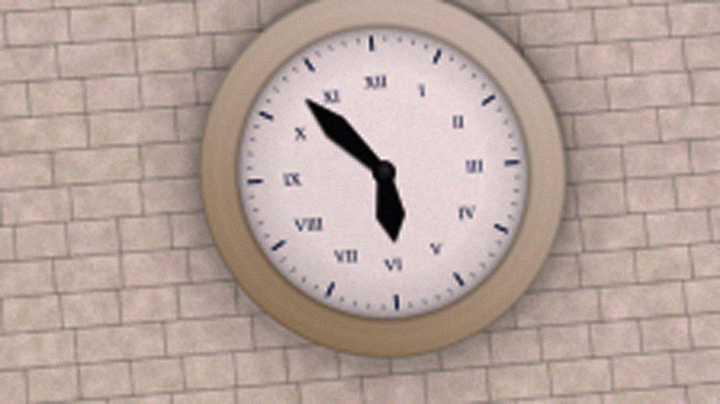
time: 5:53
